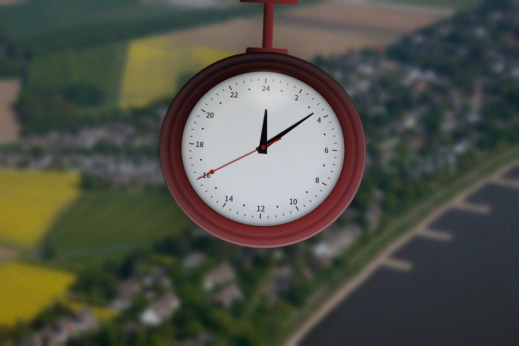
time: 0:08:40
